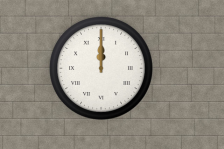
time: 12:00
